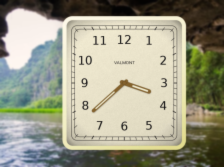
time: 3:38
